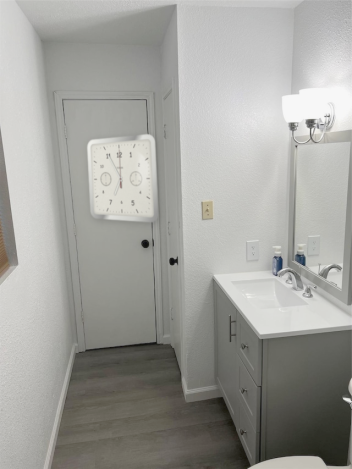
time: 6:55
